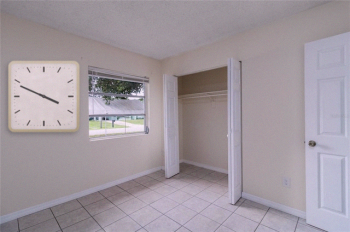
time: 3:49
